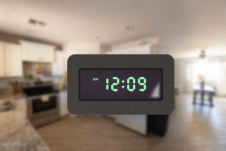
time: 12:09
